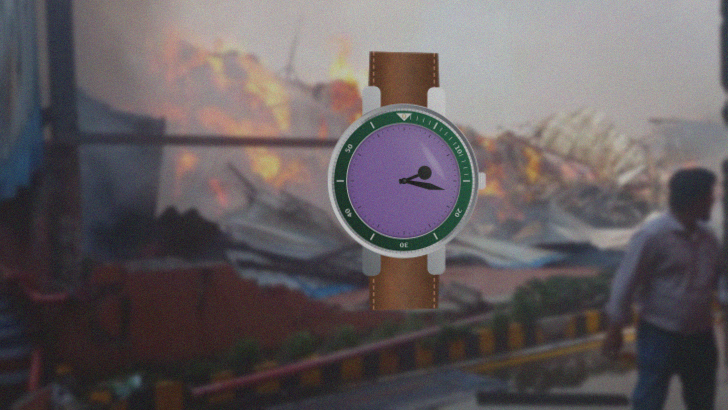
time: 2:17
